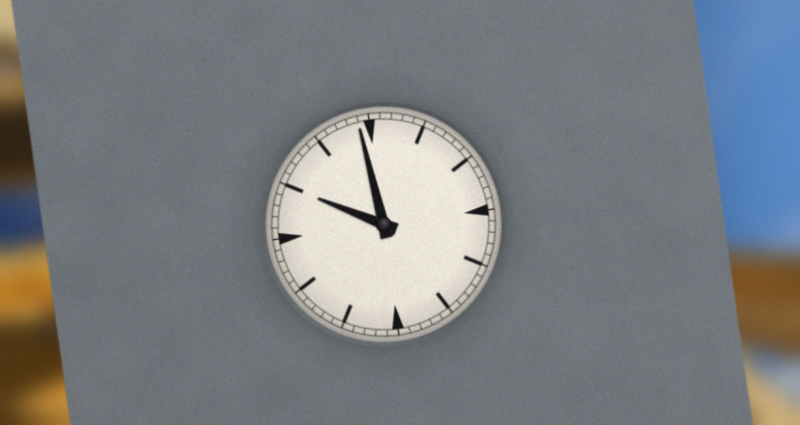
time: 9:59
